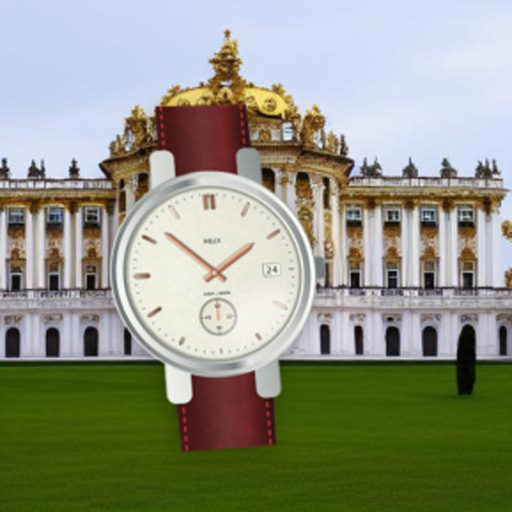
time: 1:52
